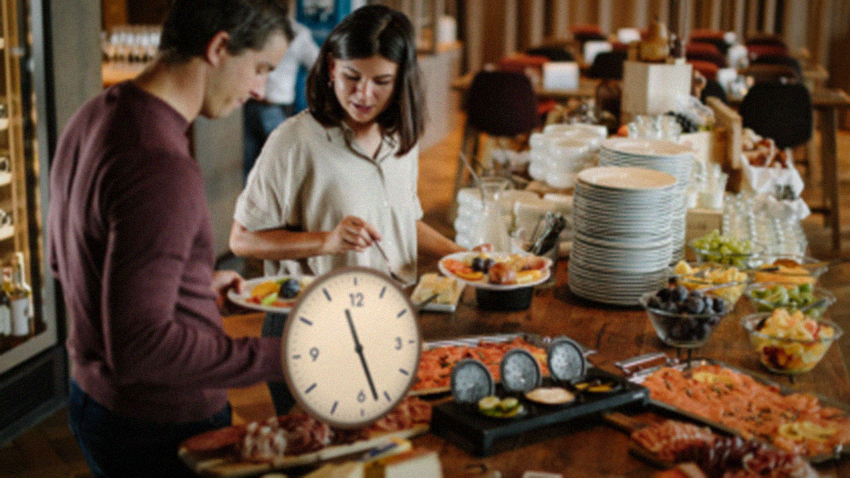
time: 11:27
